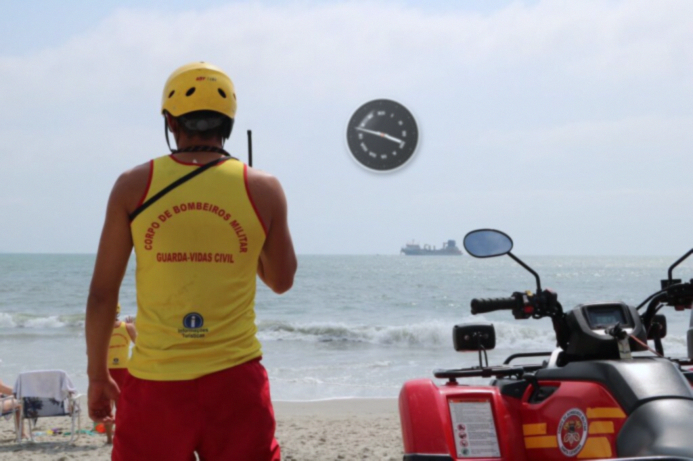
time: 3:48
